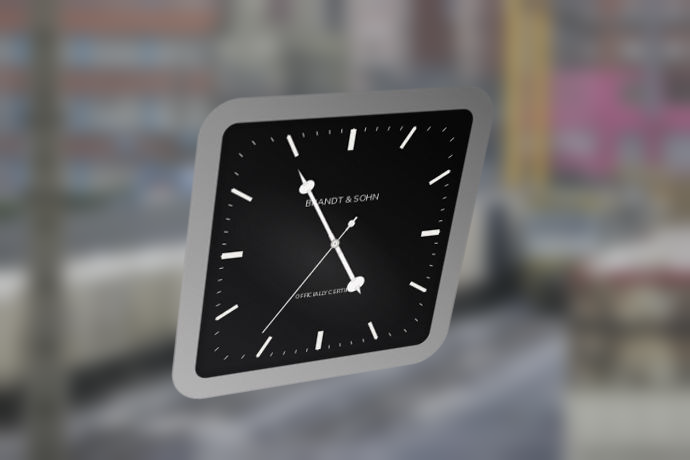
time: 4:54:36
